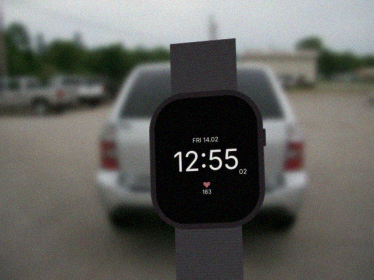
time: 12:55
